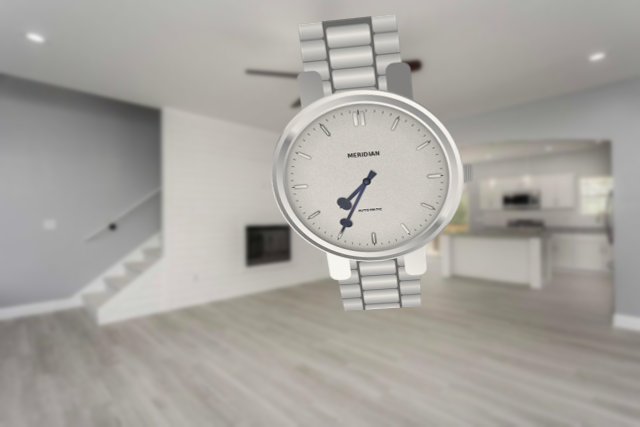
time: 7:35
